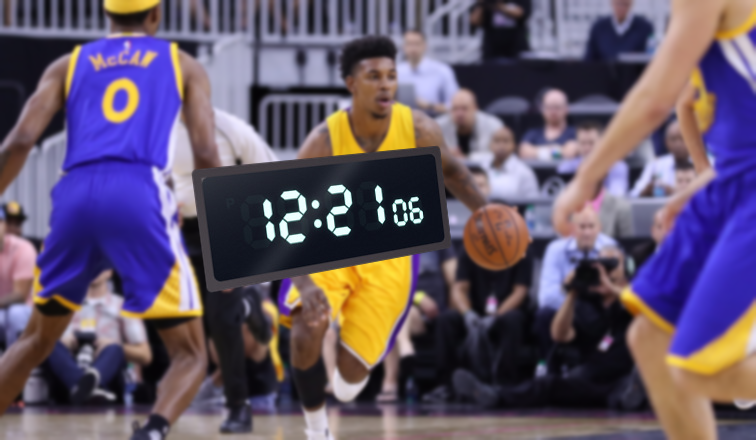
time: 12:21:06
